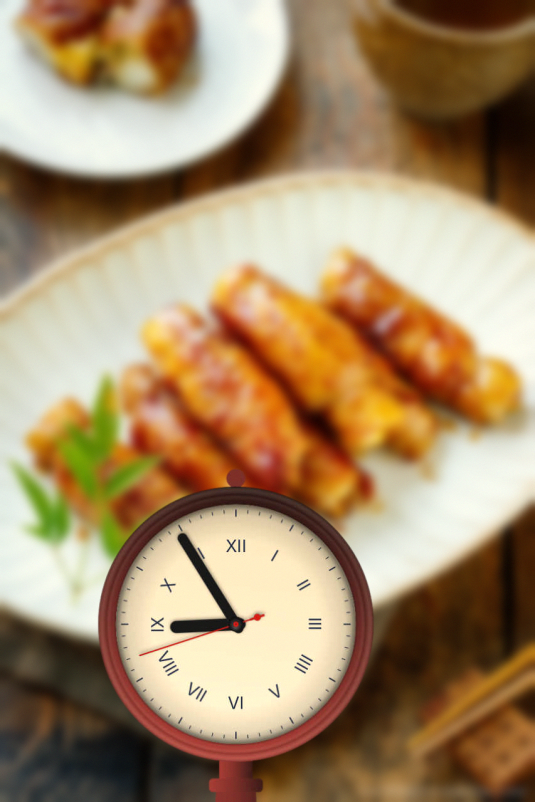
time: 8:54:42
